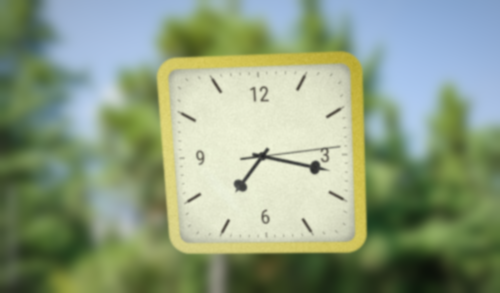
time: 7:17:14
